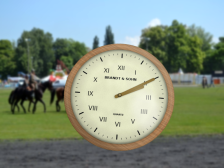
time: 2:10
